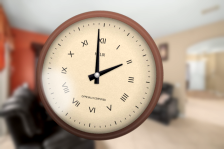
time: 1:59
